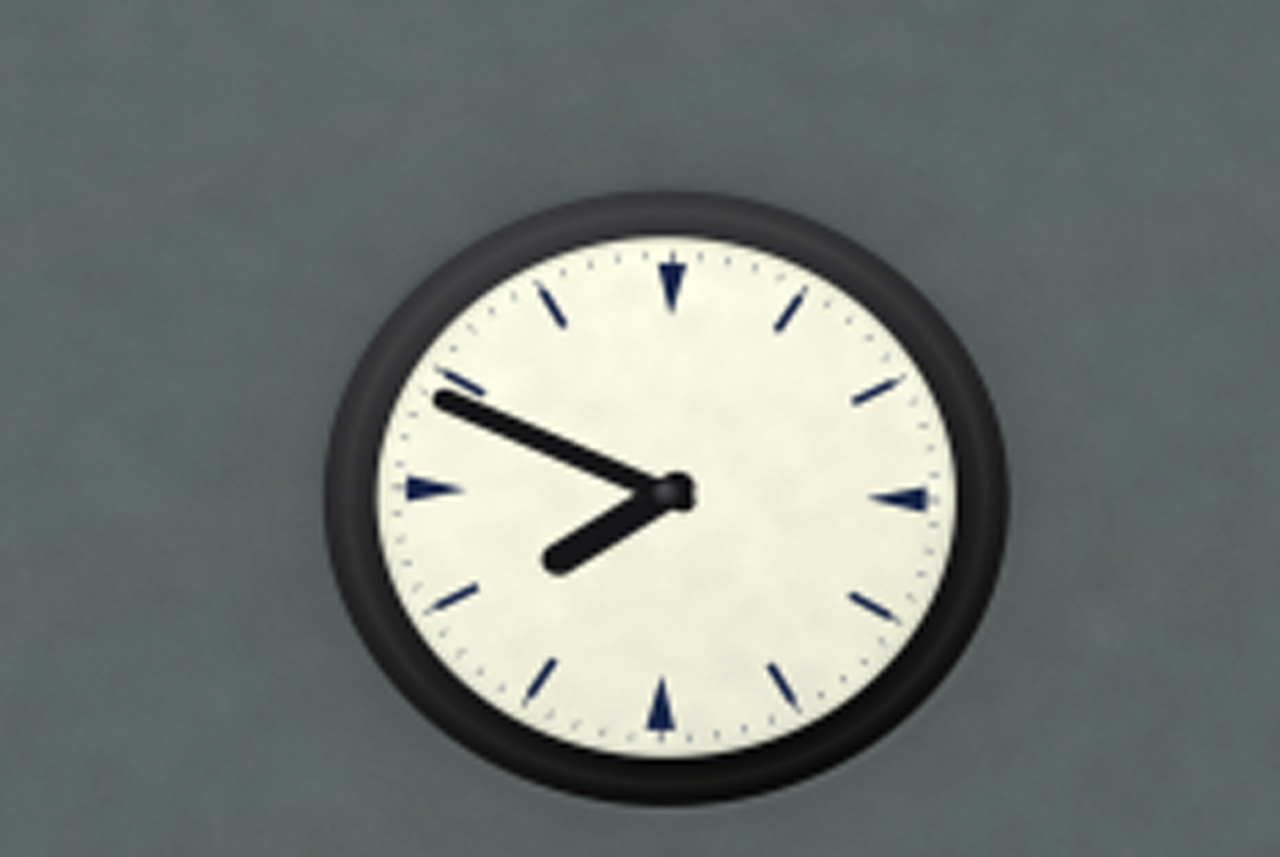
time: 7:49
